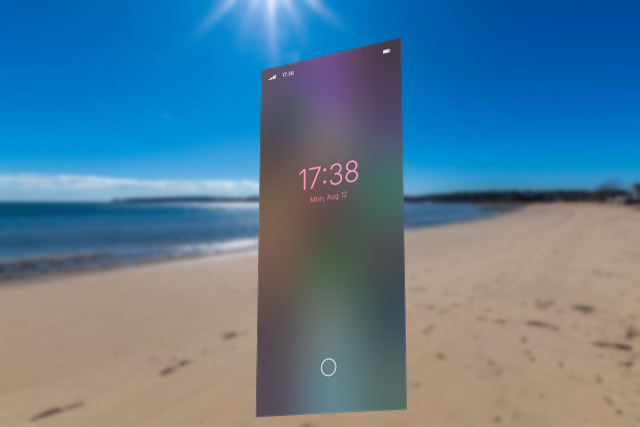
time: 17:38
